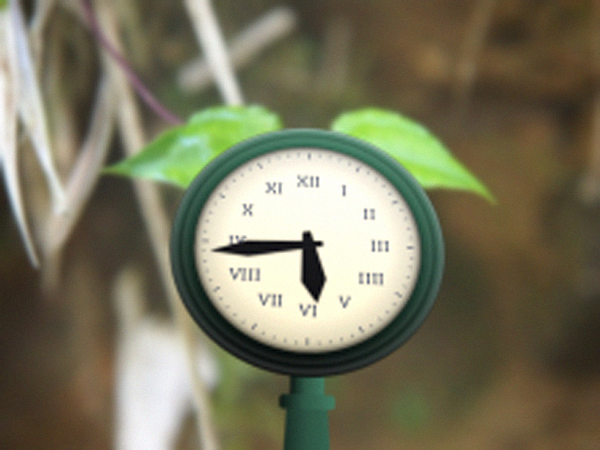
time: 5:44
